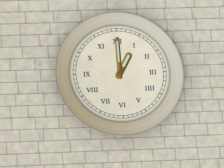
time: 1:00
